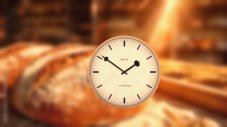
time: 1:51
